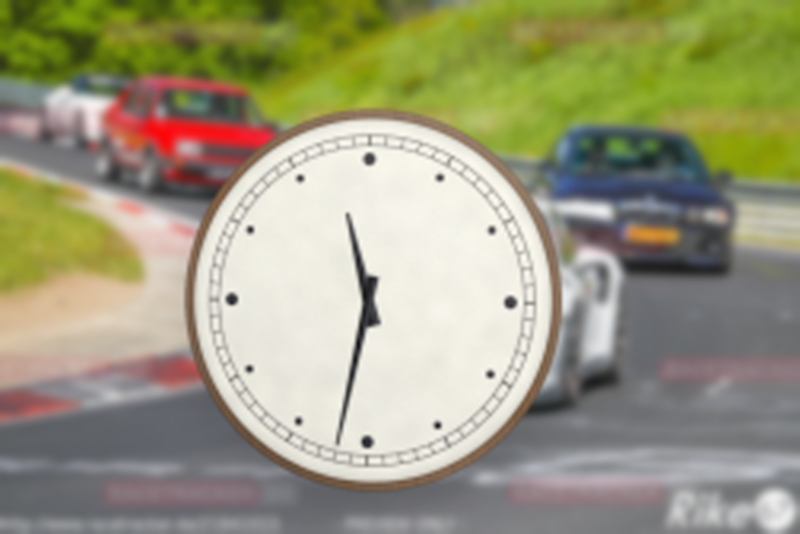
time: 11:32
